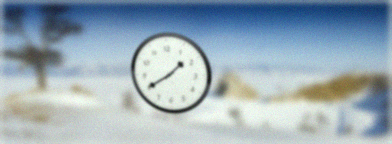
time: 1:40
